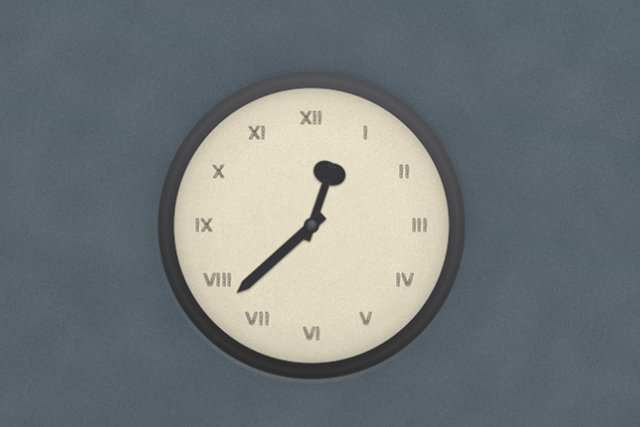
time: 12:38
